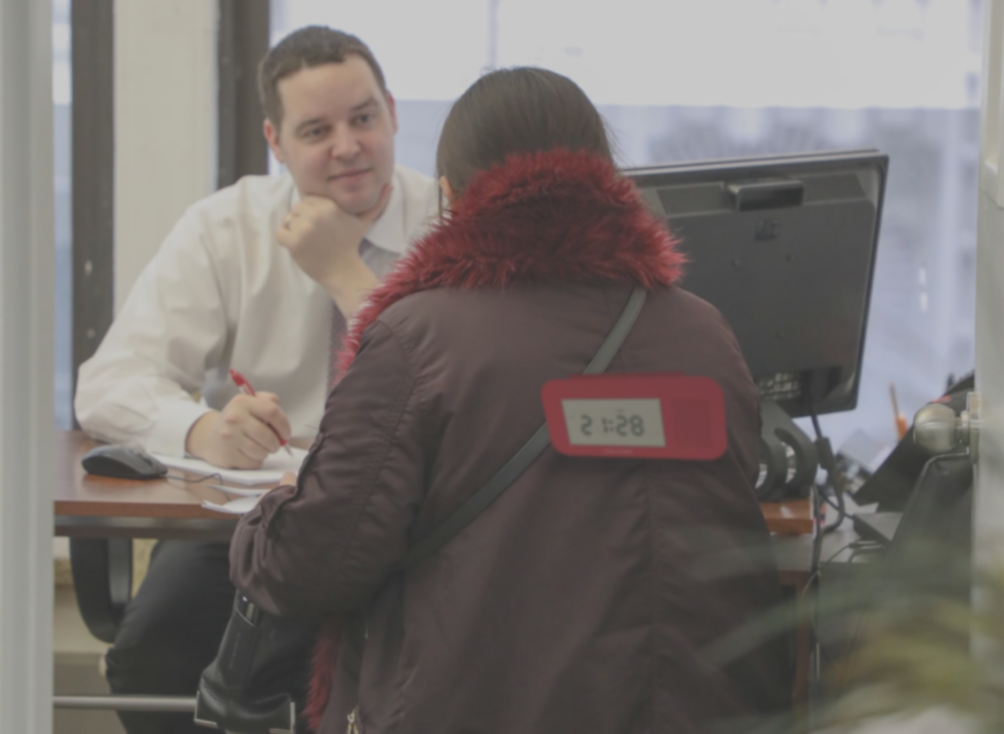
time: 21:28
